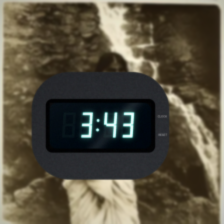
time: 3:43
